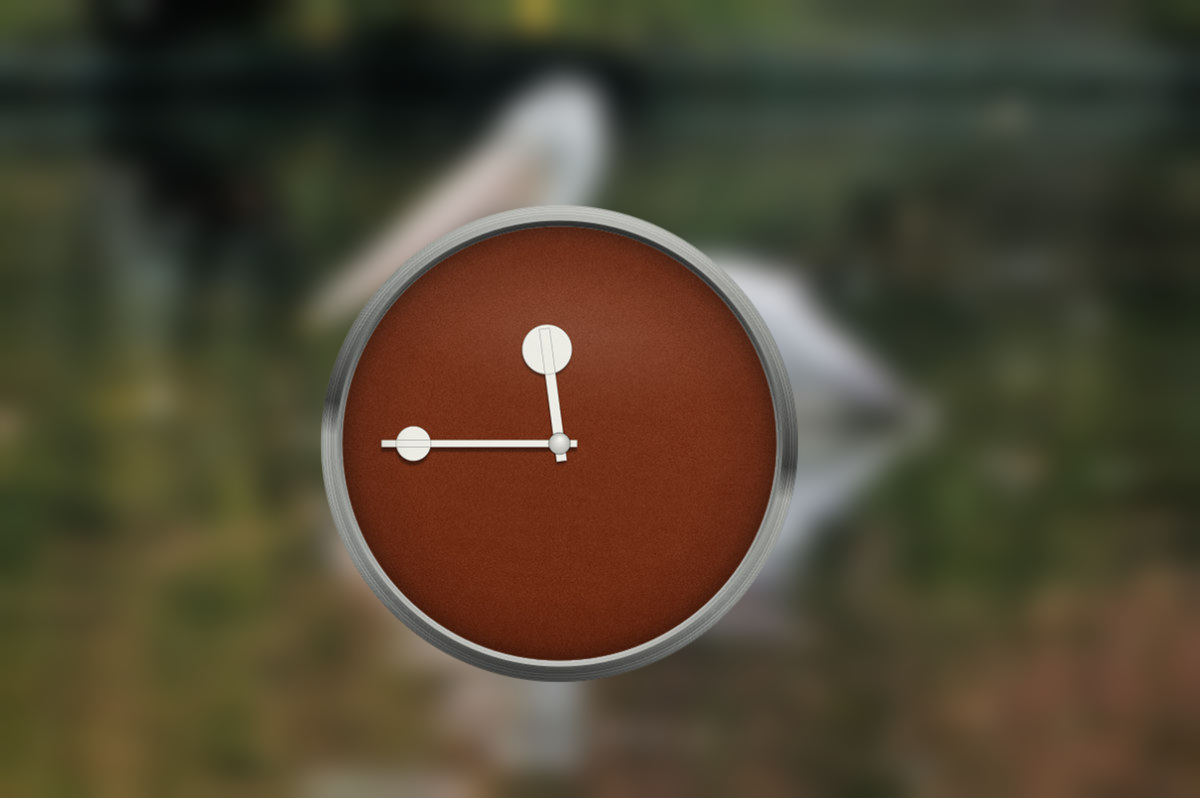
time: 11:45
